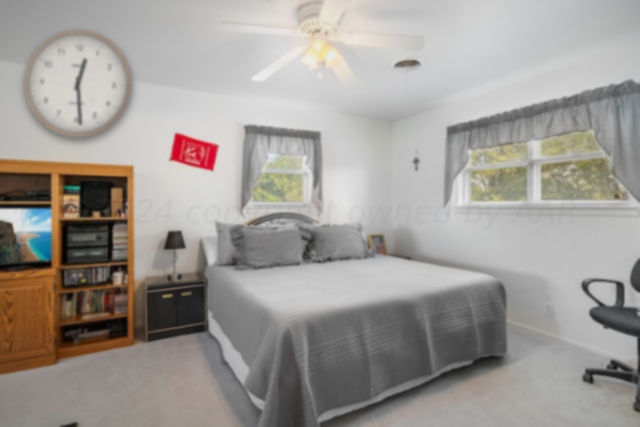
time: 12:29
